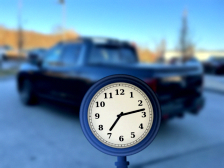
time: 7:13
